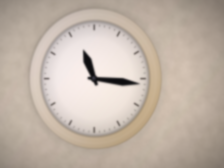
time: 11:16
